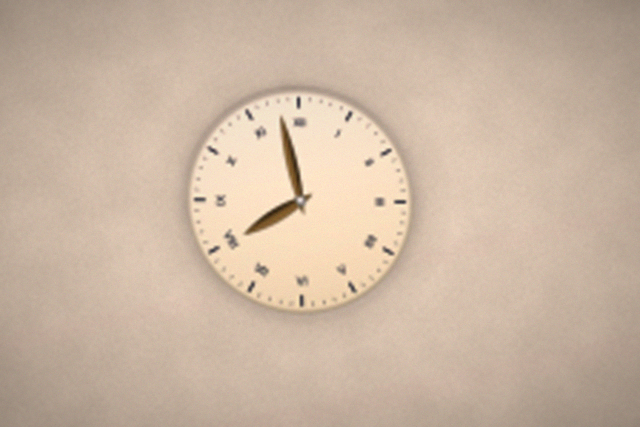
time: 7:58
